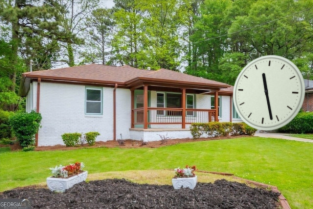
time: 11:27
